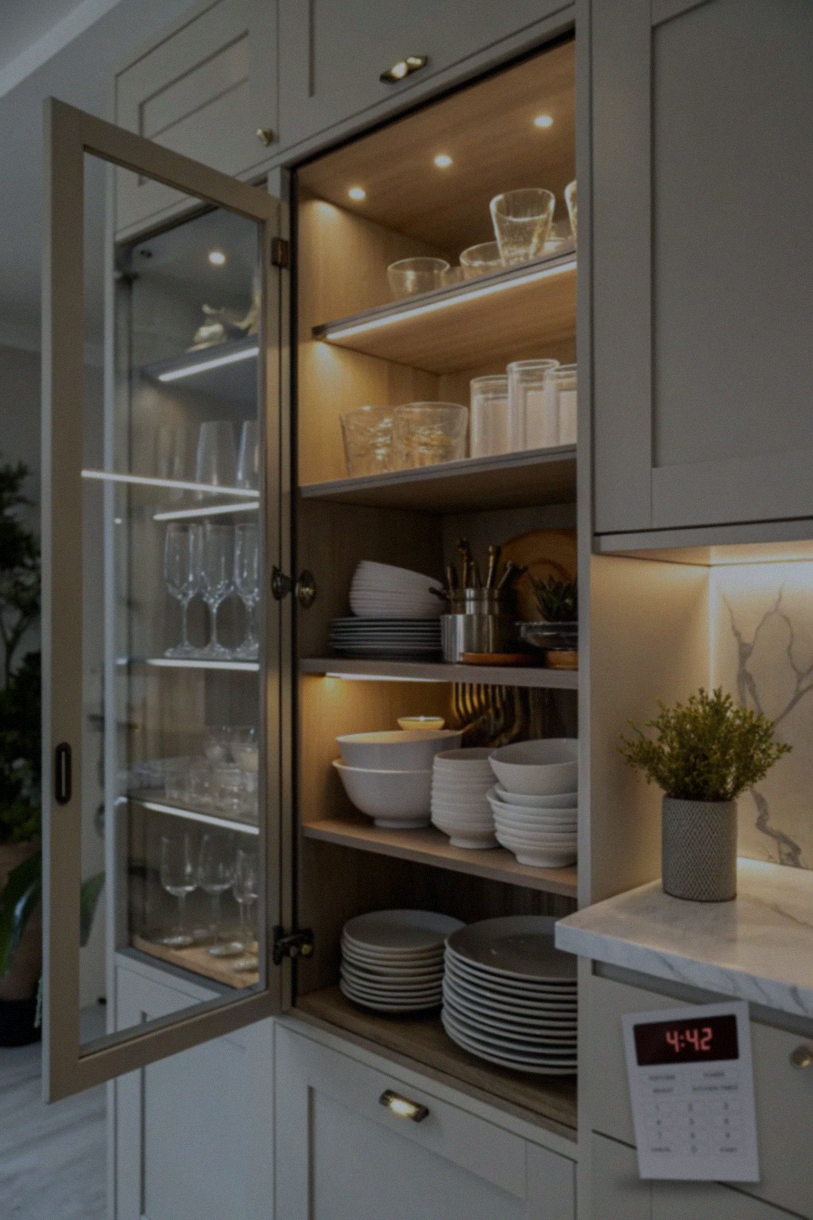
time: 4:42
